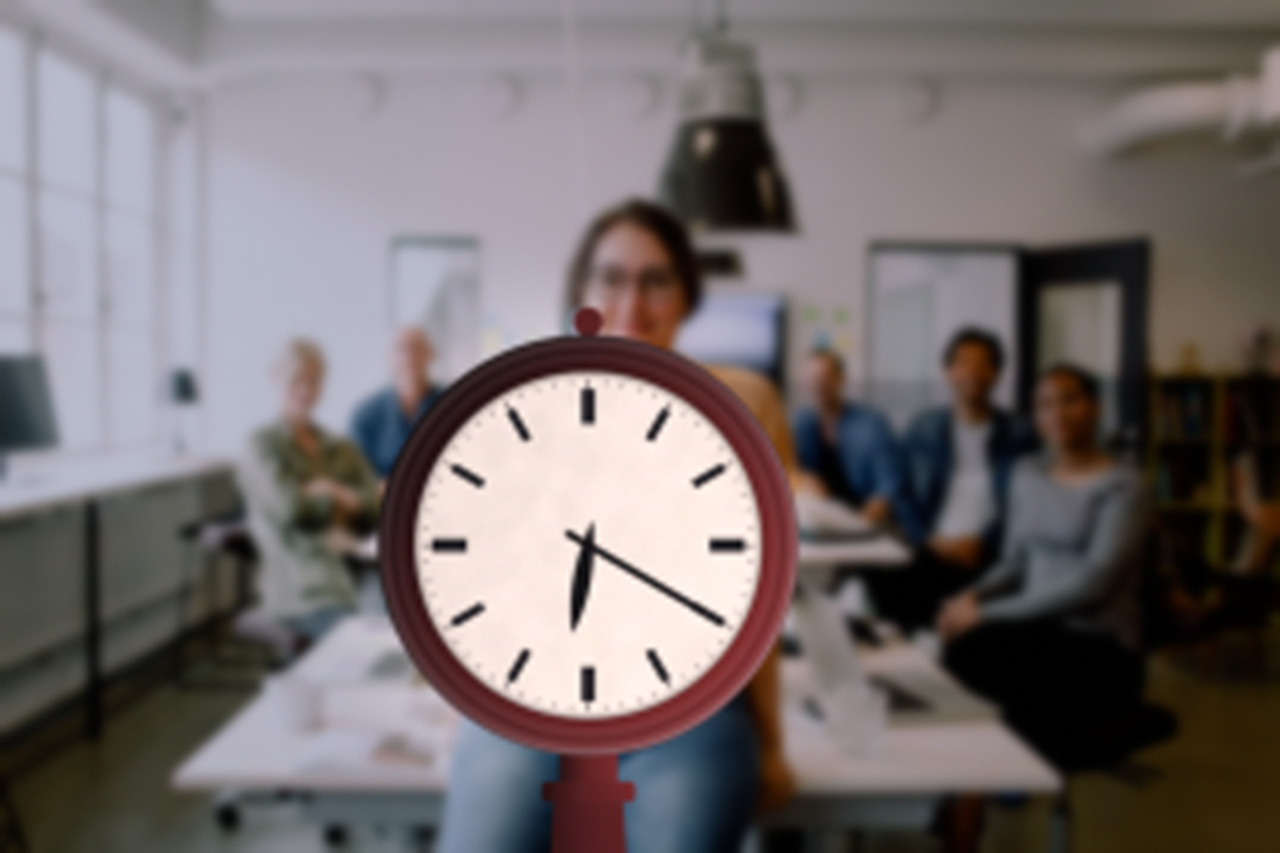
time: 6:20
